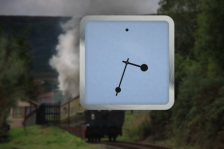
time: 3:33
